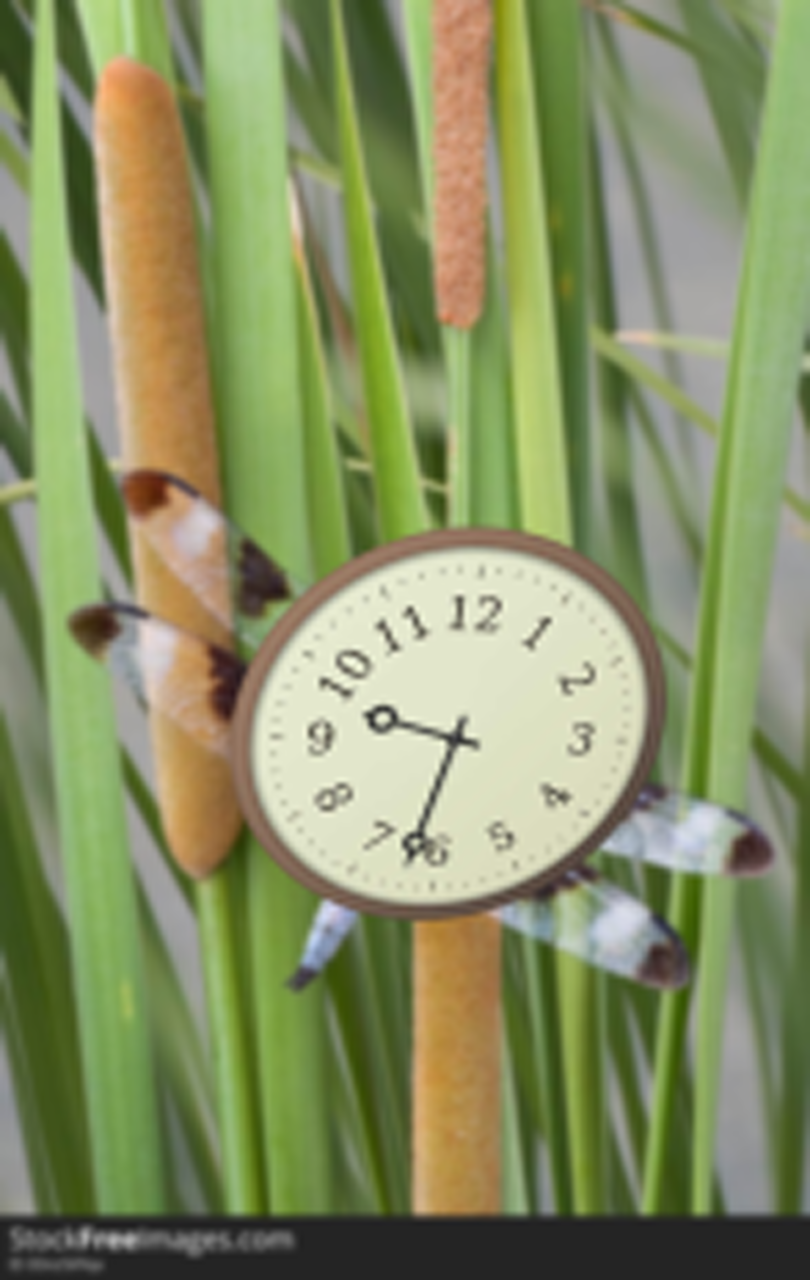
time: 9:32
